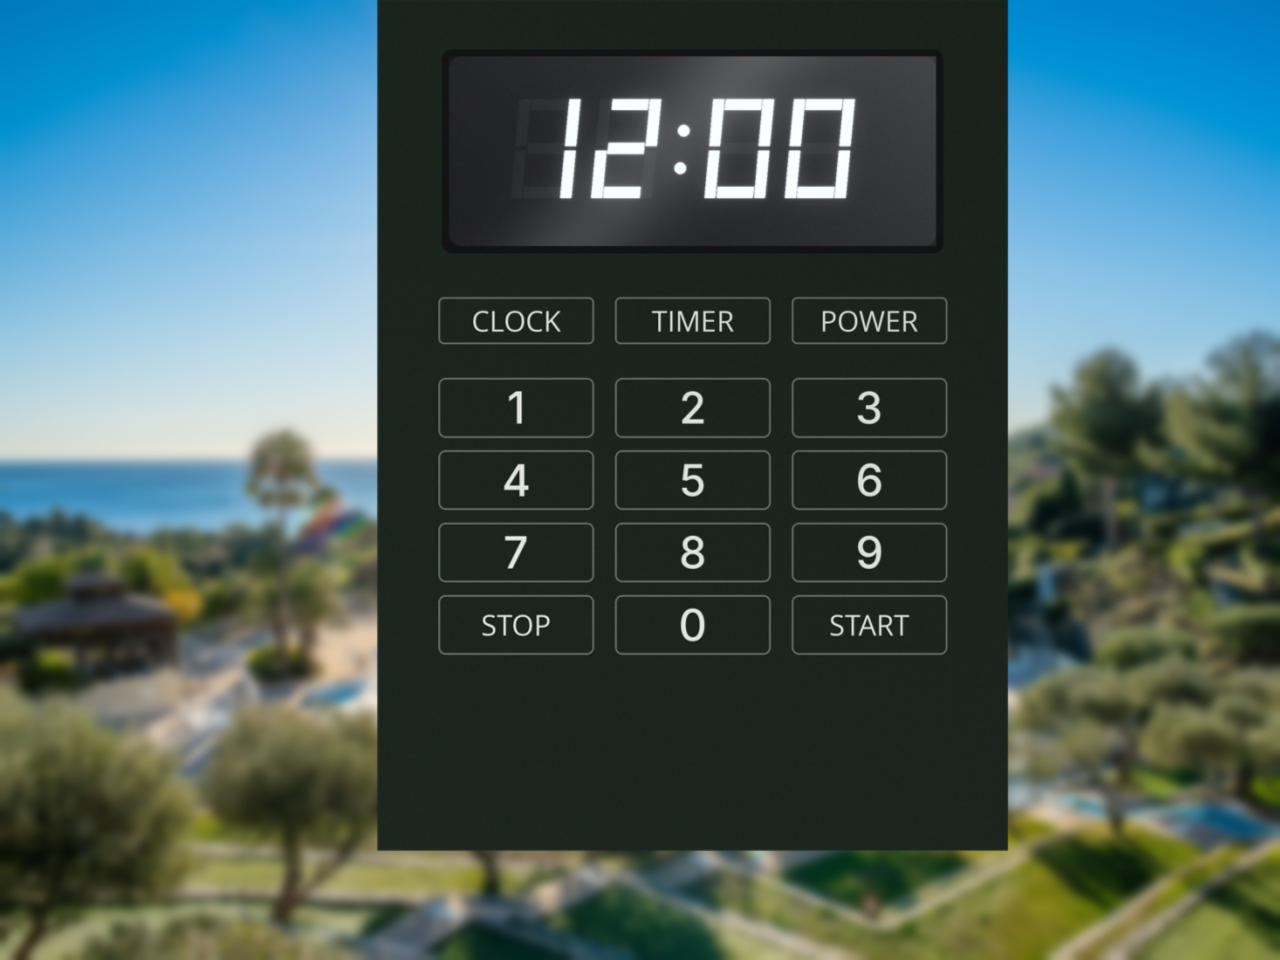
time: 12:00
